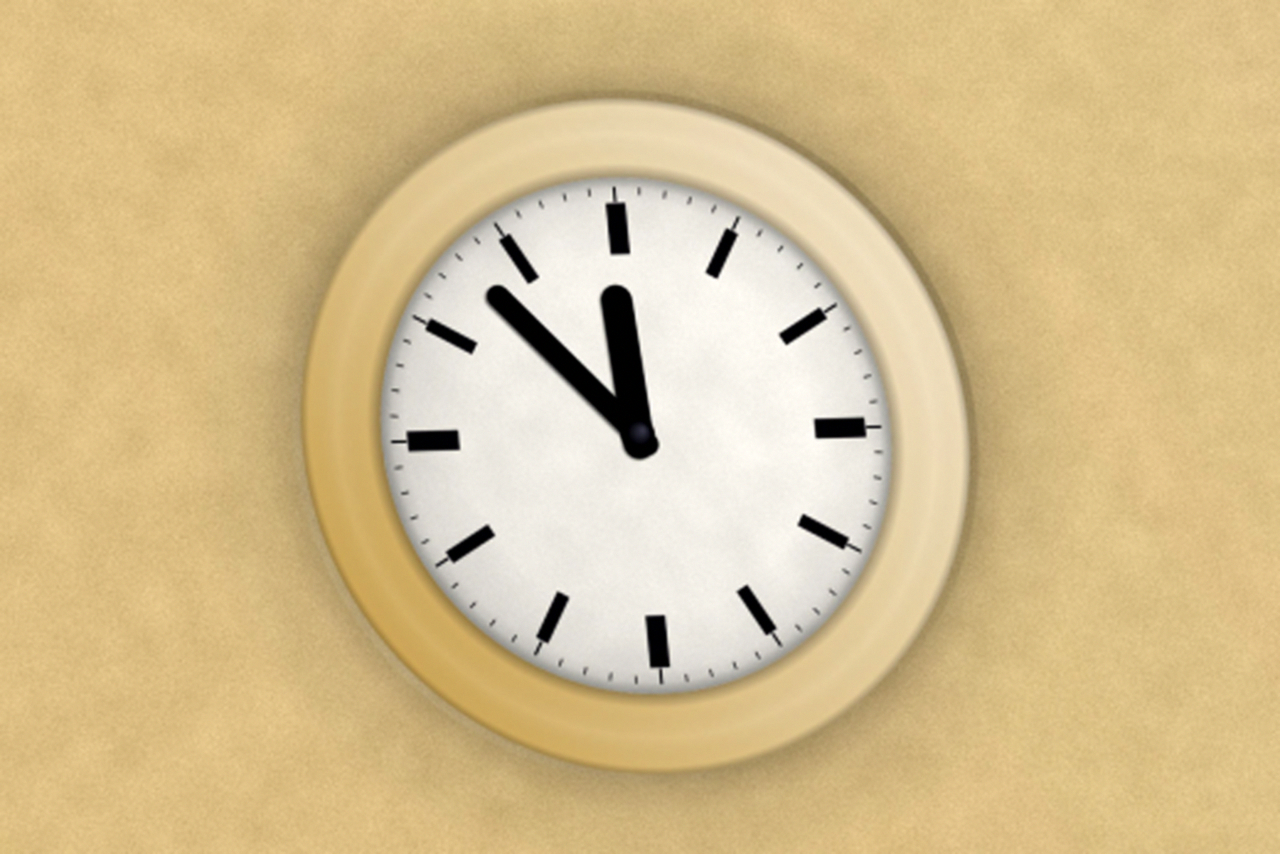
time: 11:53
